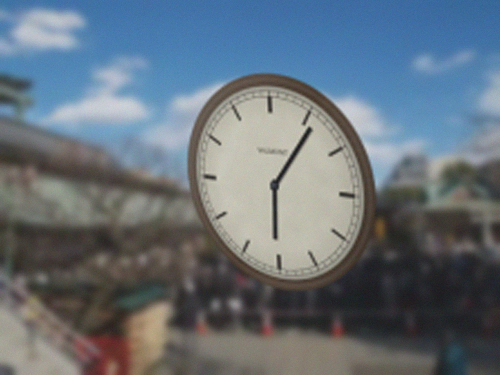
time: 6:06
